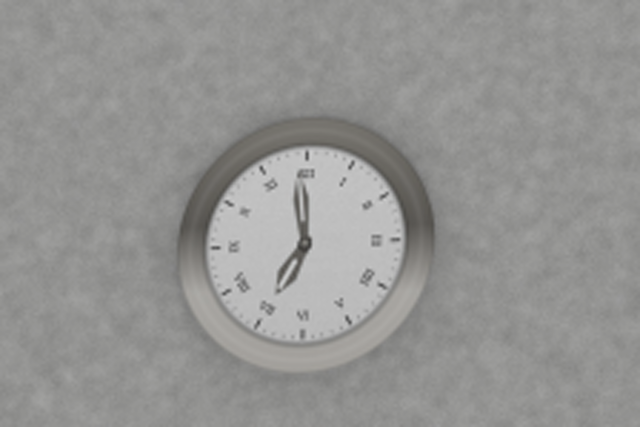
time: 6:59
